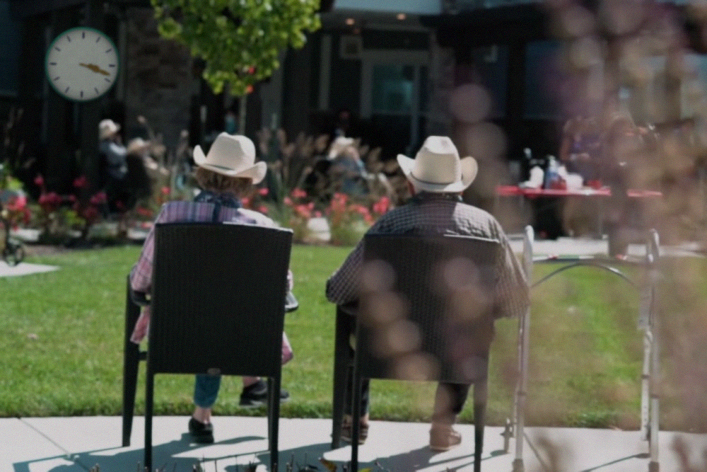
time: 3:18
